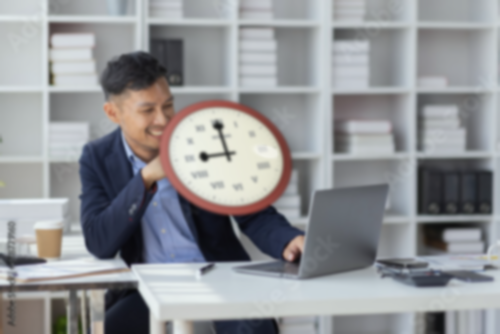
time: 9:00
